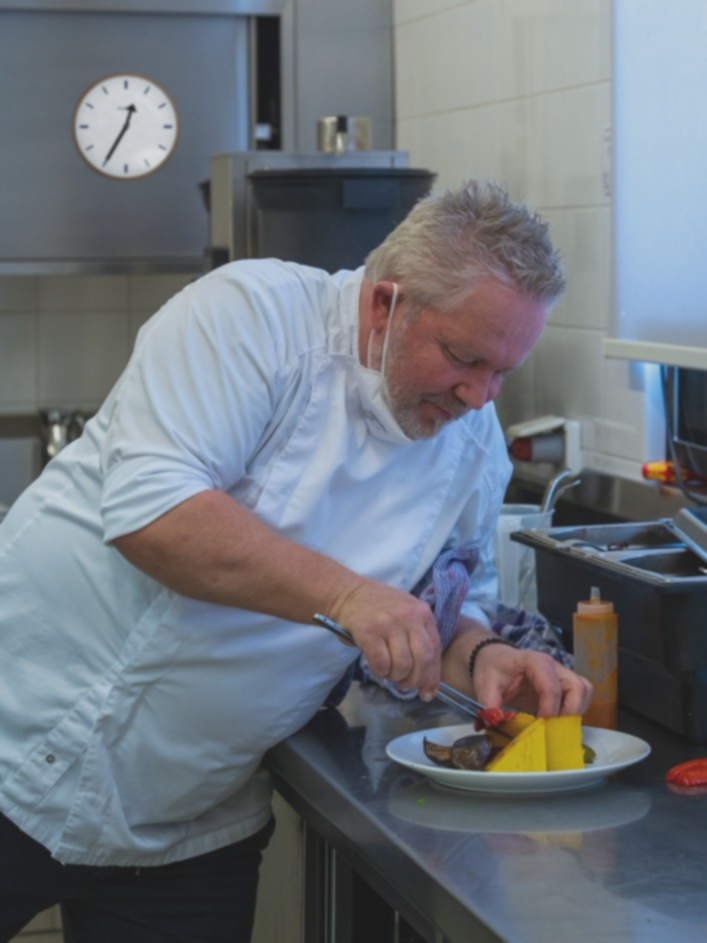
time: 12:35
